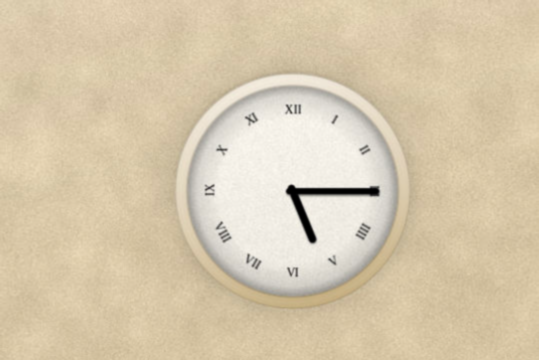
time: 5:15
